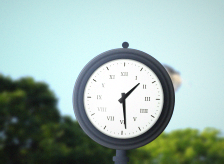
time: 1:29
